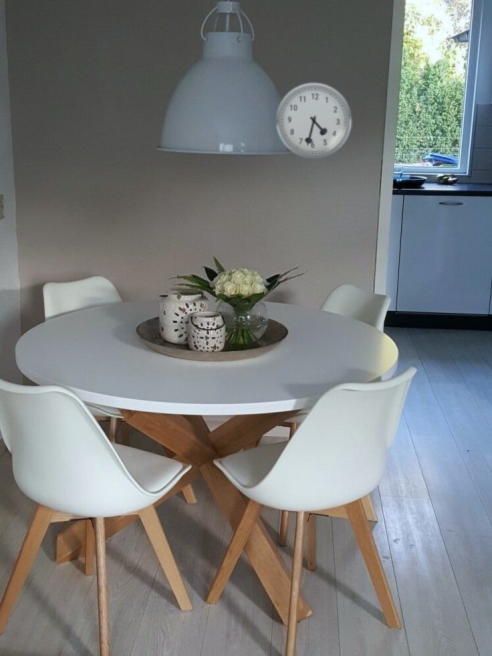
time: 4:32
